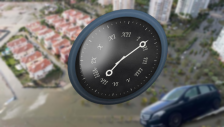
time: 7:08
